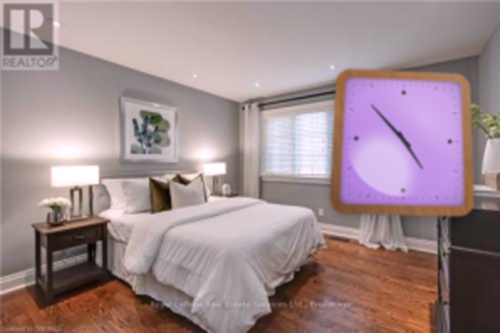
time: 4:53
